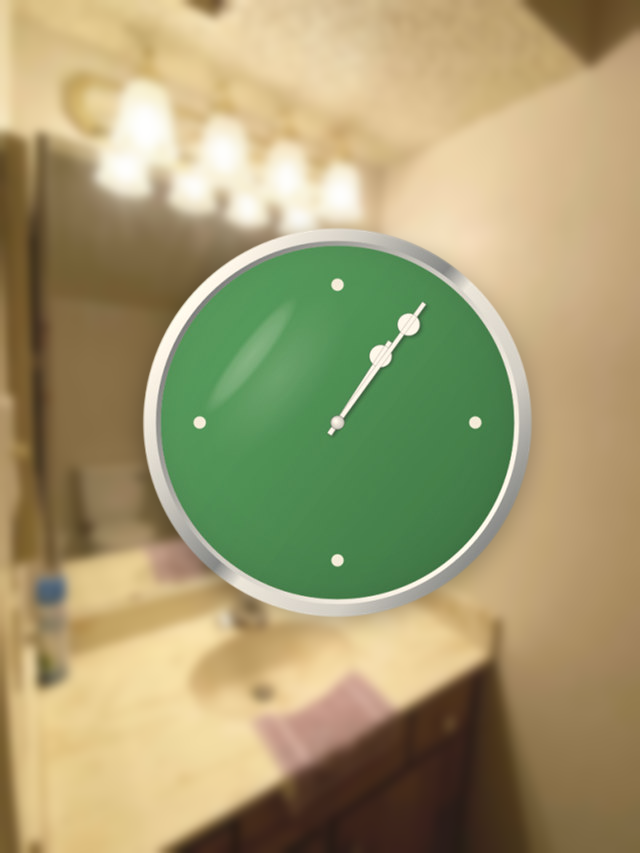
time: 1:06
